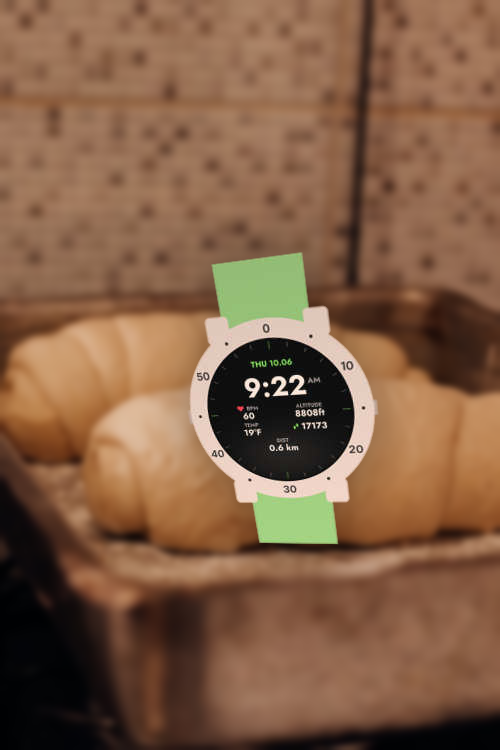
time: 9:22
